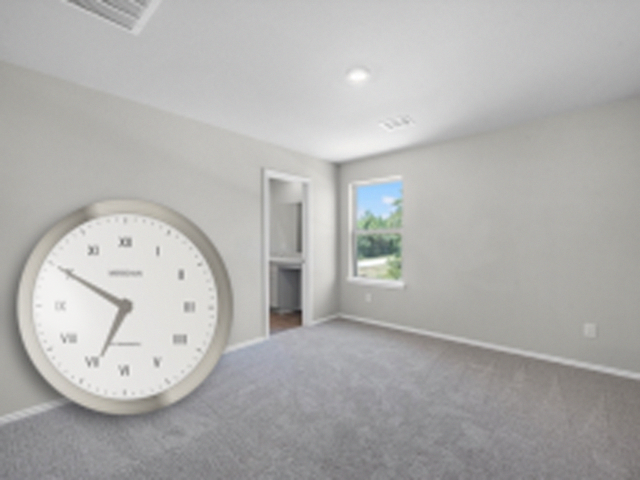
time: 6:50
